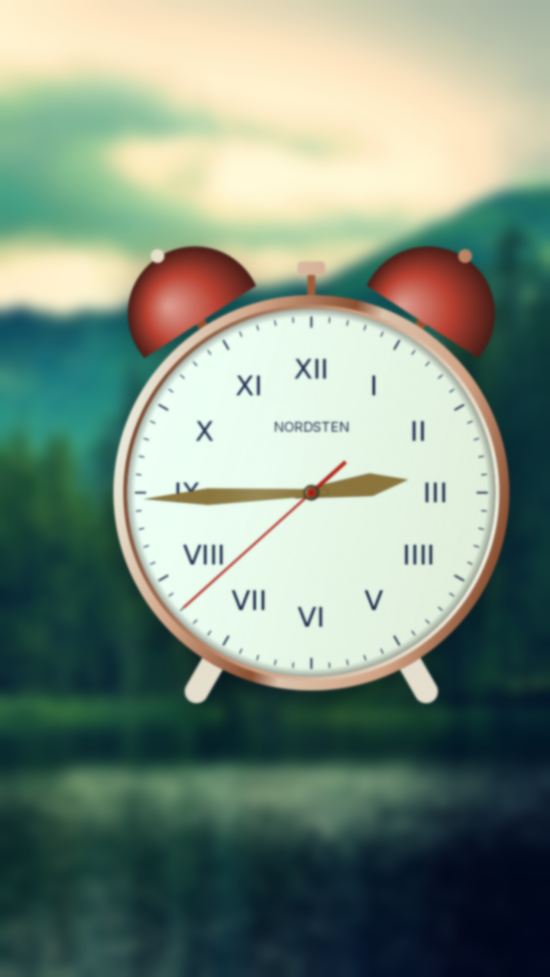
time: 2:44:38
